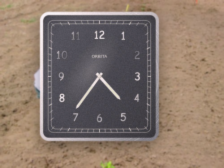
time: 4:36
